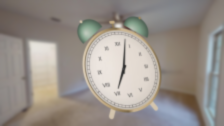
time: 7:03
